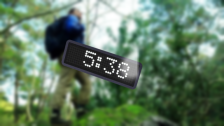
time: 5:38
